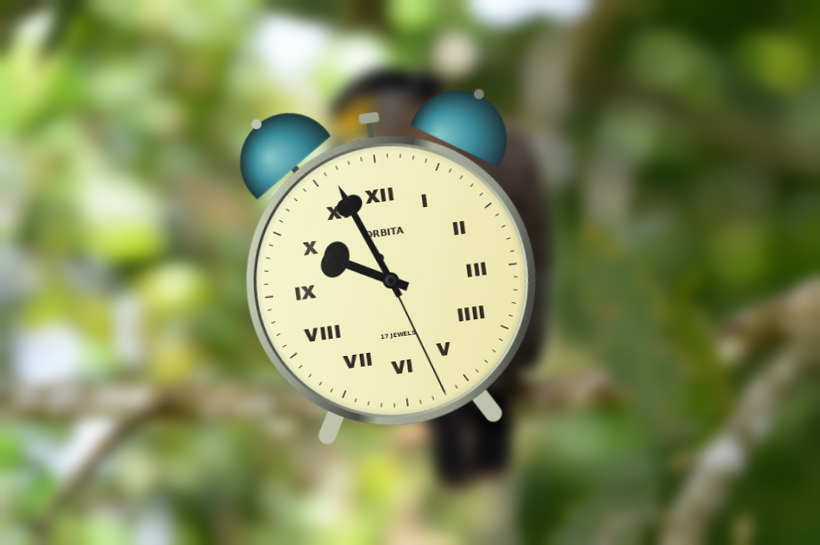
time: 9:56:27
